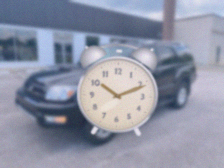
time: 10:11
